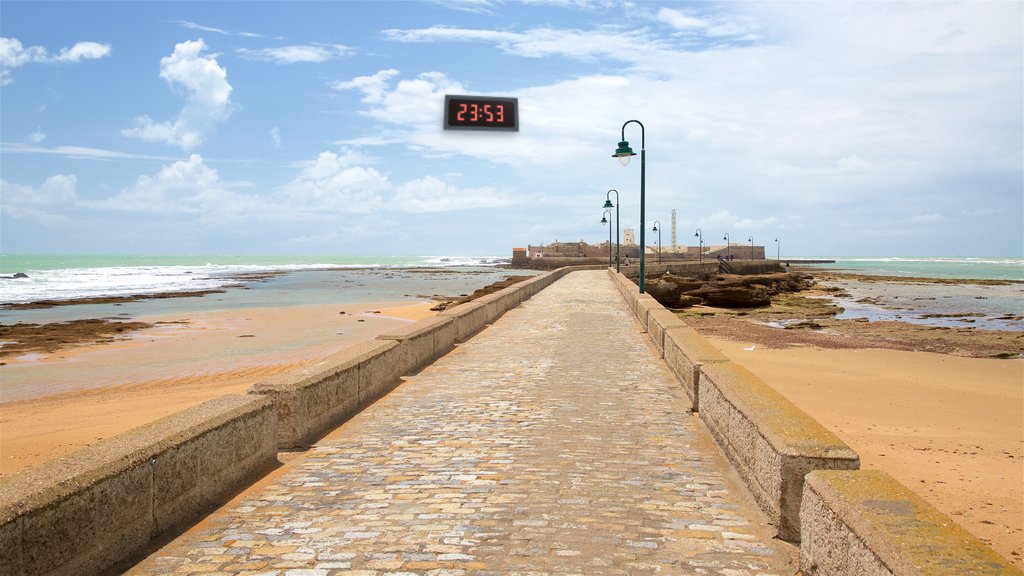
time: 23:53
